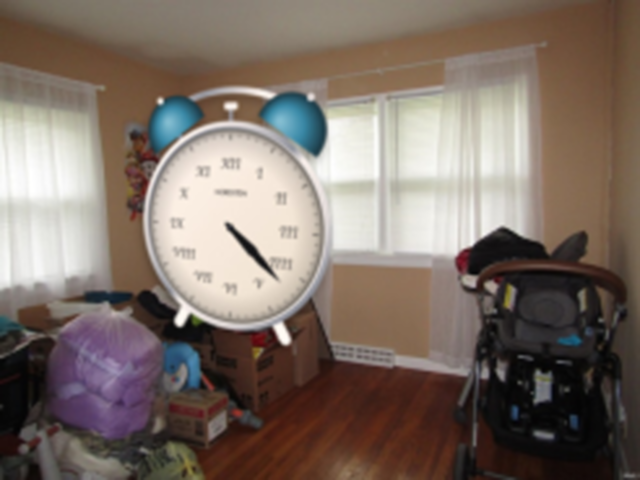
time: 4:22
